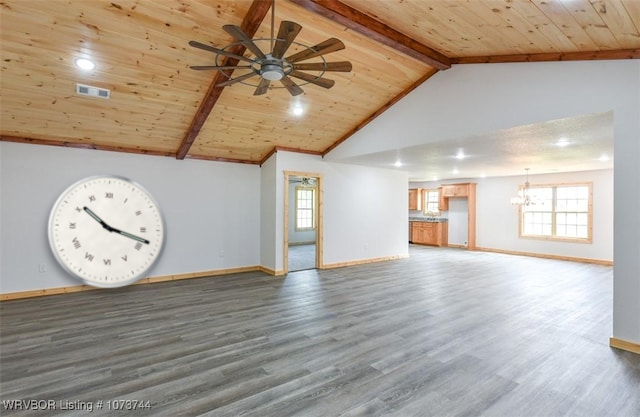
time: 10:18
